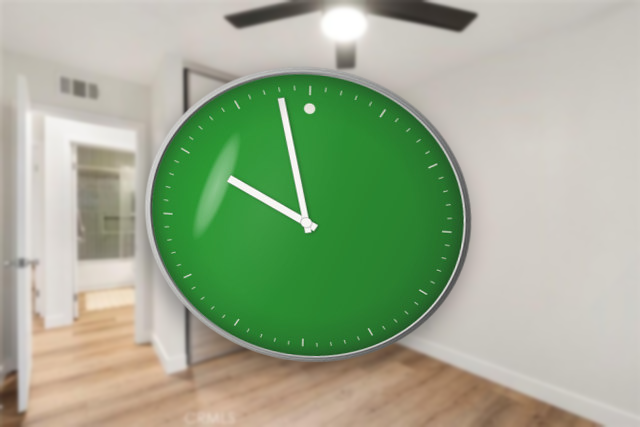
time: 9:58
